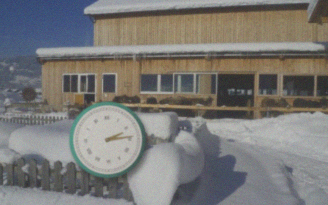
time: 2:14
